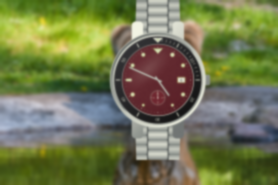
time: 4:49
